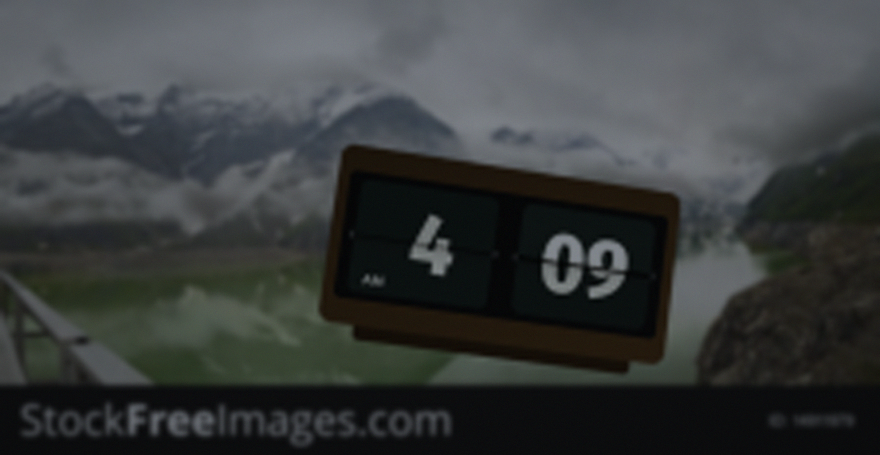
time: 4:09
